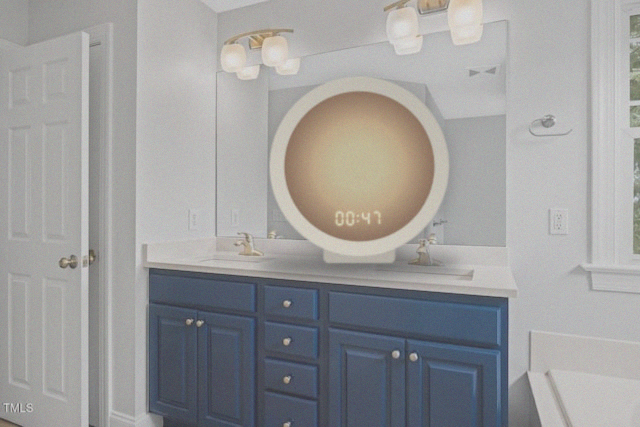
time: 0:47
